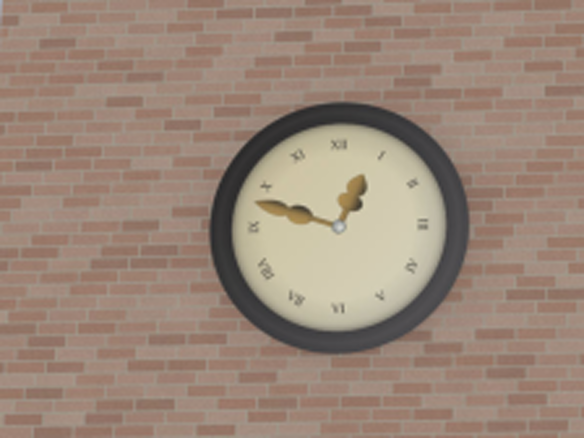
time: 12:48
